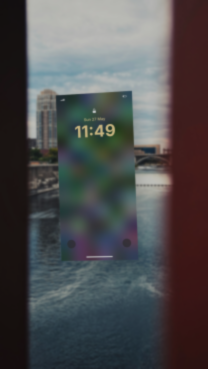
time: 11:49
